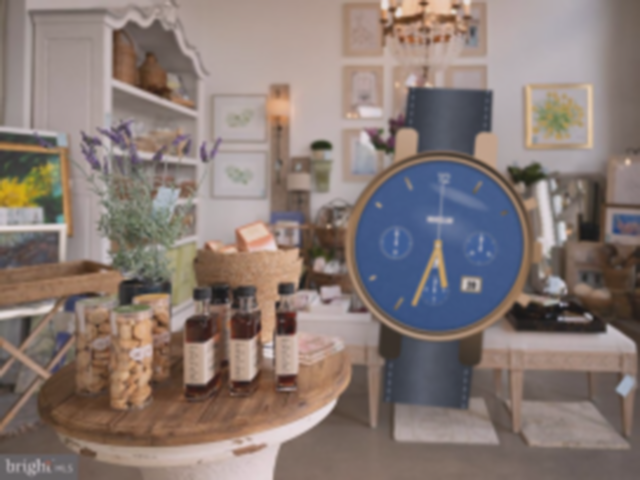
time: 5:33
